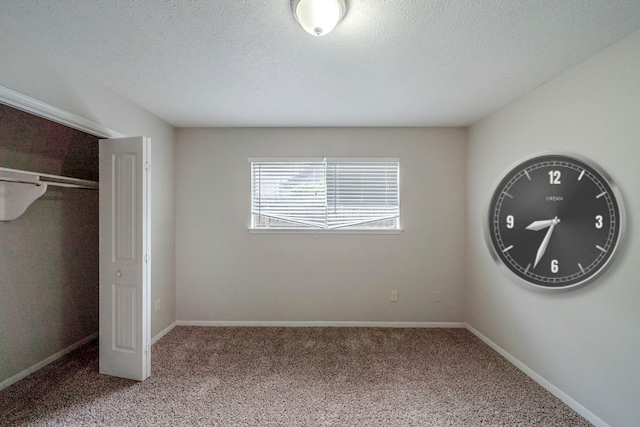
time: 8:34
